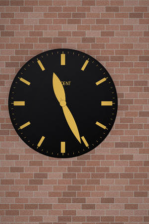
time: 11:26
